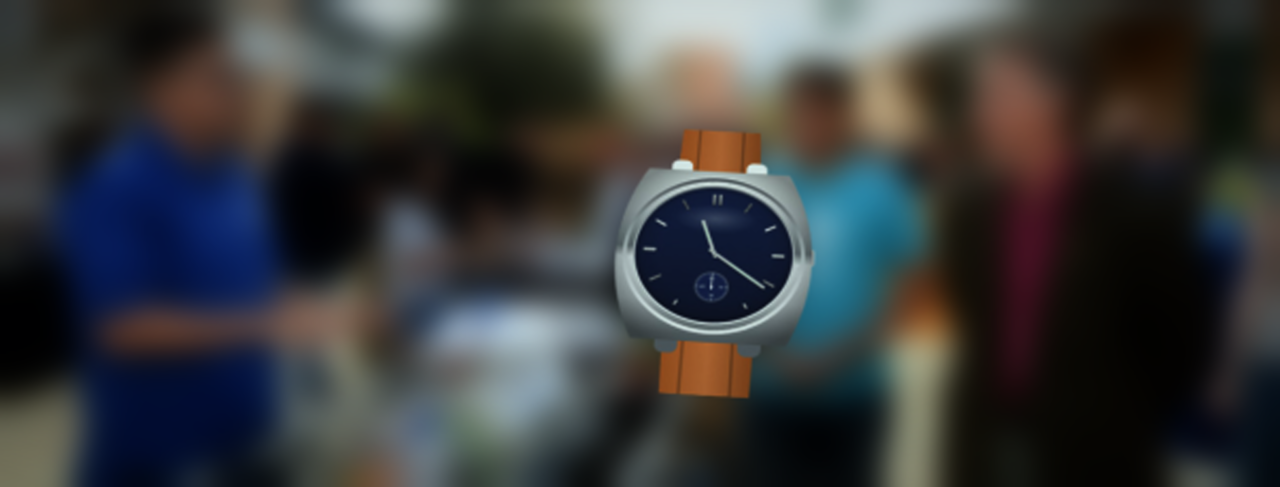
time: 11:21
